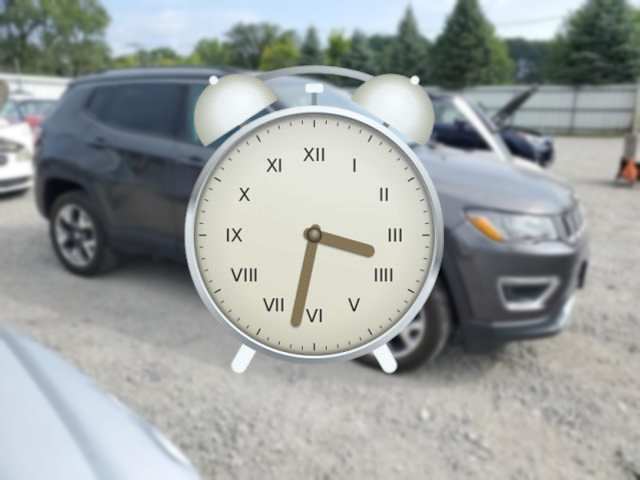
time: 3:32
